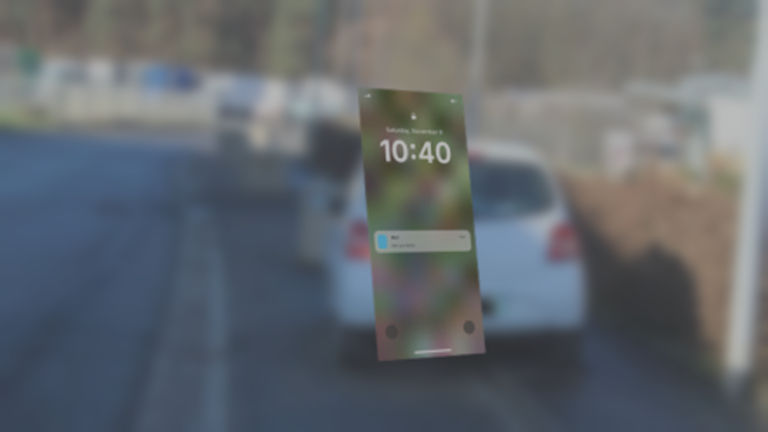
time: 10:40
